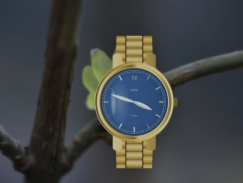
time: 3:48
